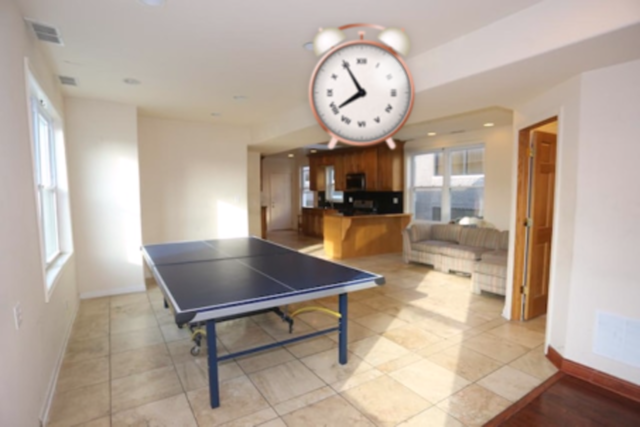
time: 7:55
